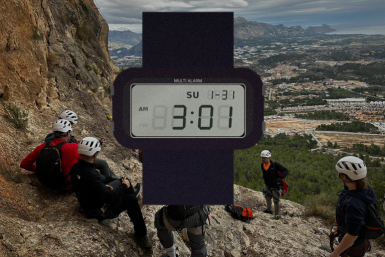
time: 3:01
